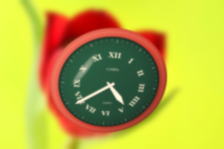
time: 4:39
